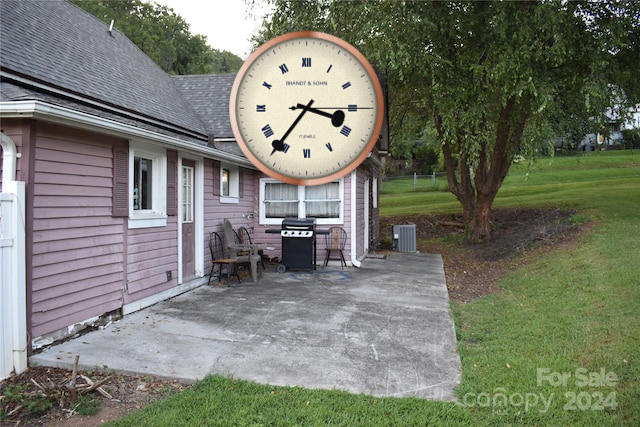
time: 3:36:15
